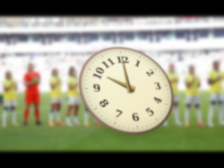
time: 10:00
